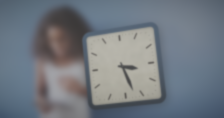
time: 3:27
